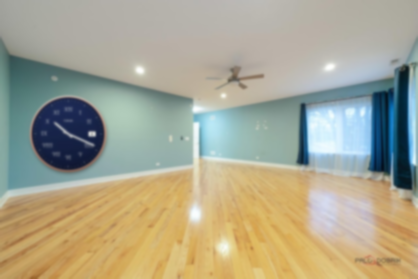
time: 10:19
